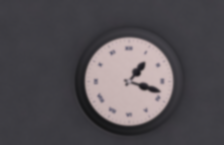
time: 1:18
